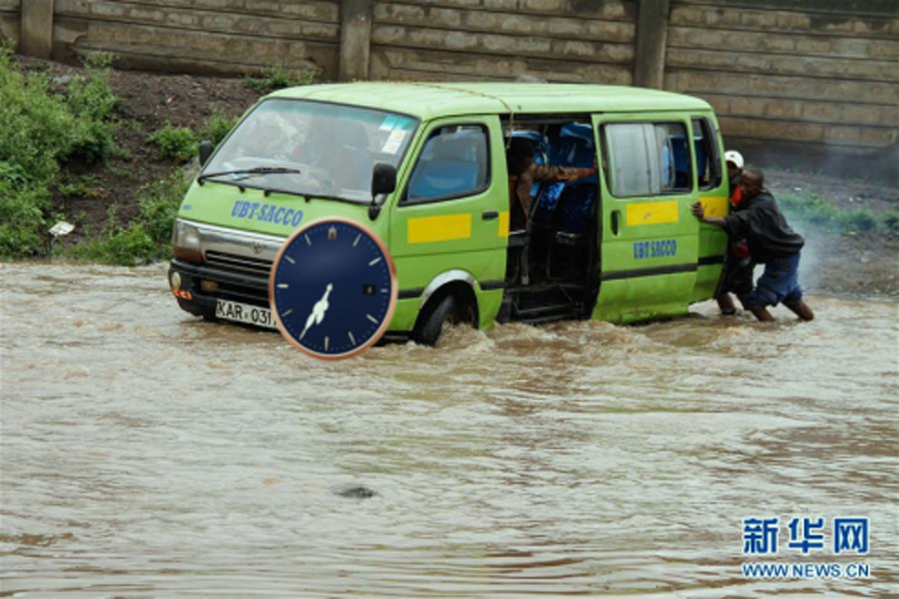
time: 6:35
